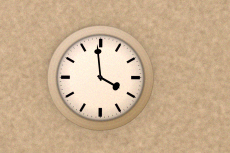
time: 3:59
